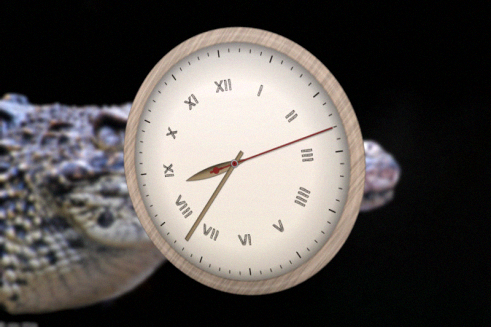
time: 8:37:13
